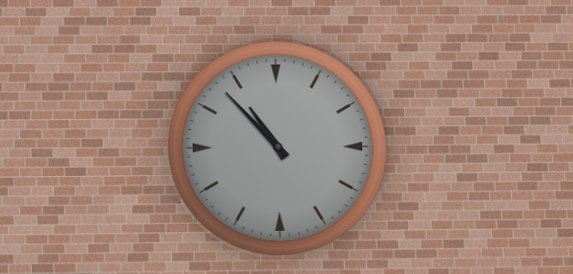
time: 10:53
